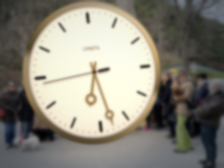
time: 6:27:44
